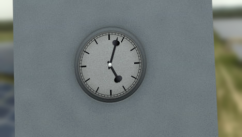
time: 5:03
